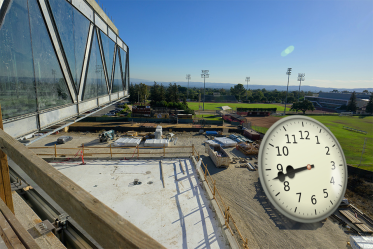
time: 8:43
